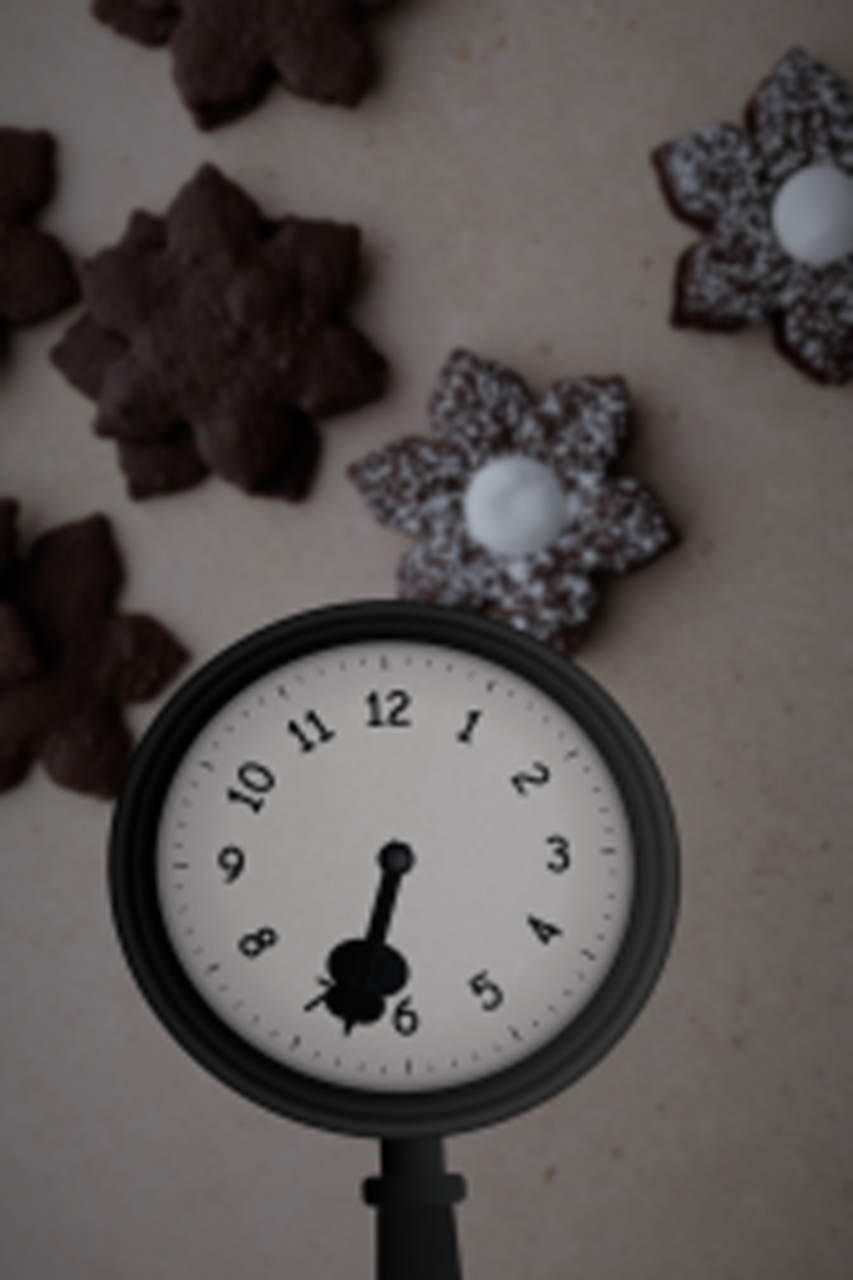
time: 6:33
